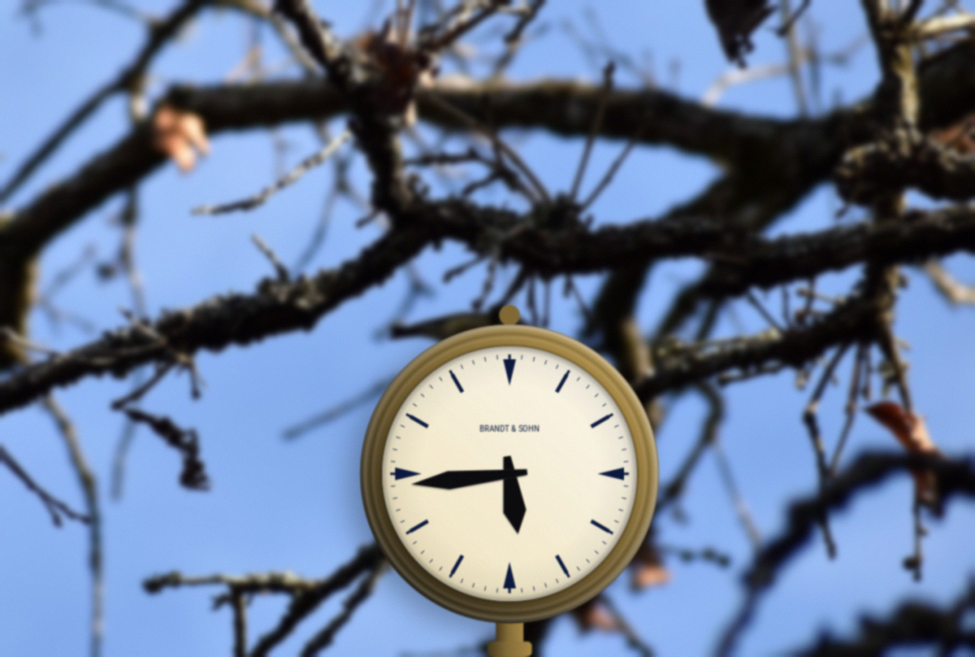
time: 5:44
